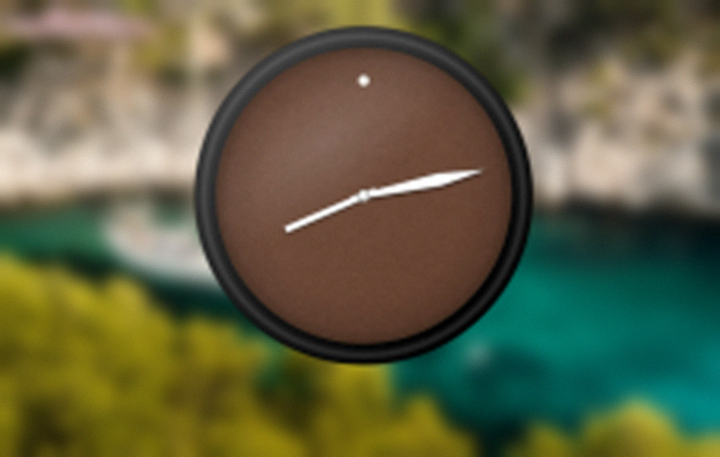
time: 8:13
